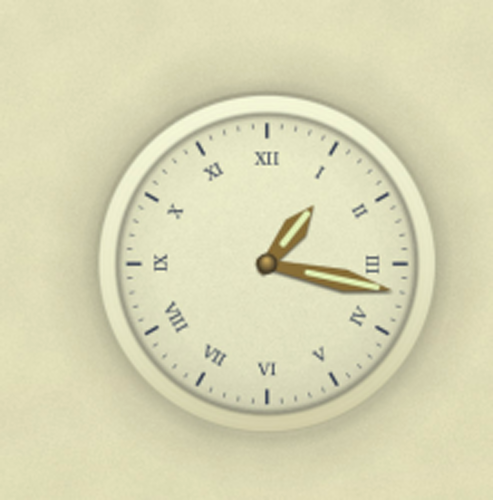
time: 1:17
